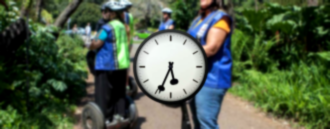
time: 5:34
